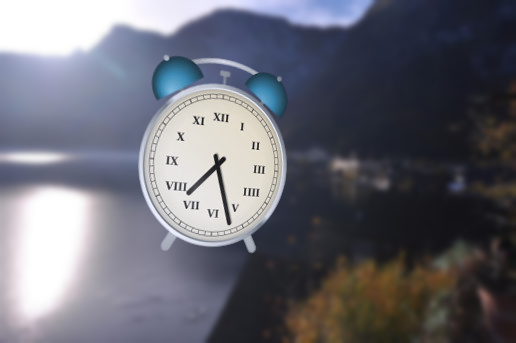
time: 7:27
